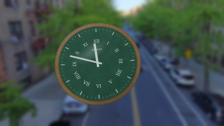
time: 11:48
